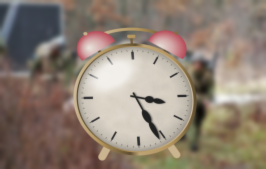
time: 3:26
